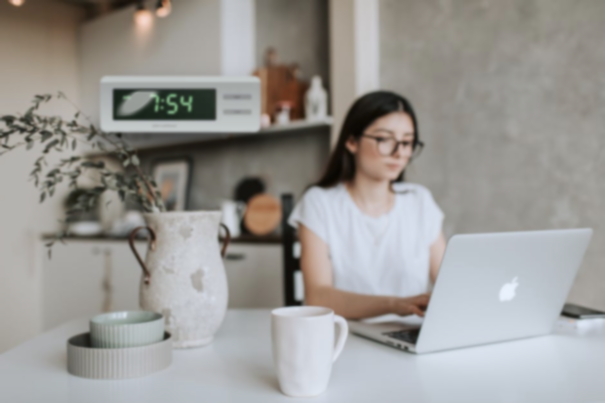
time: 7:54
